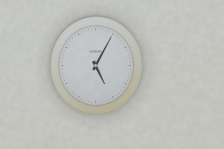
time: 5:05
